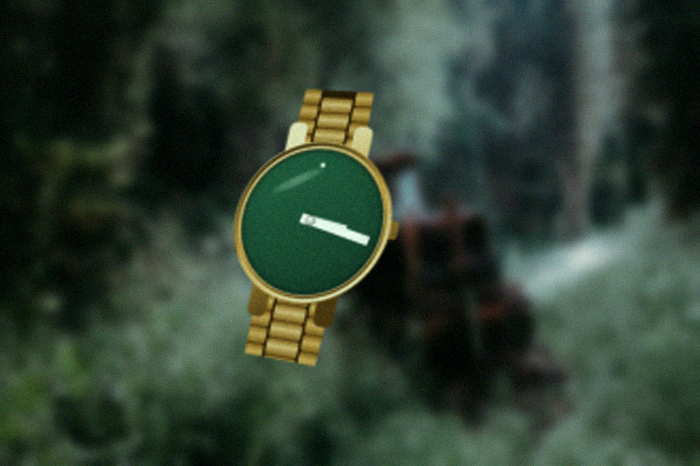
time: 3:17
